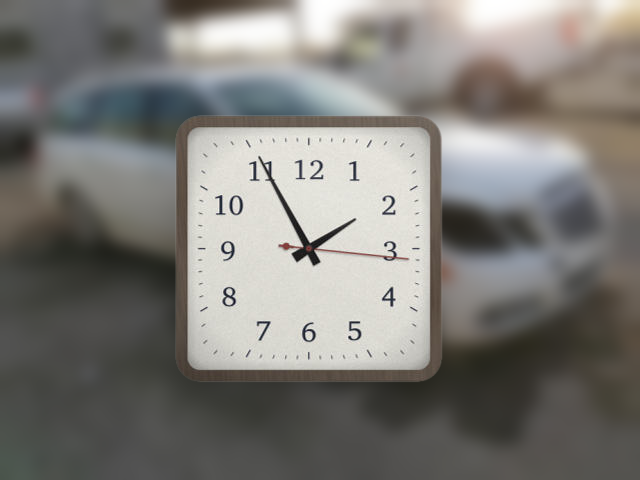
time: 1:55:16
